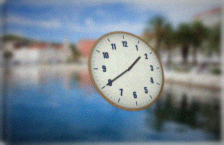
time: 1:40
